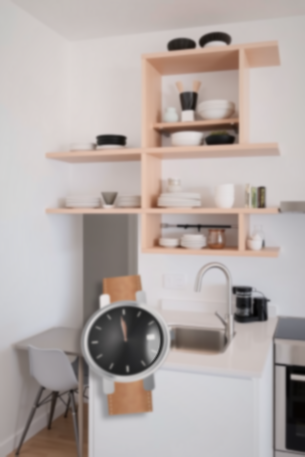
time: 11:59
